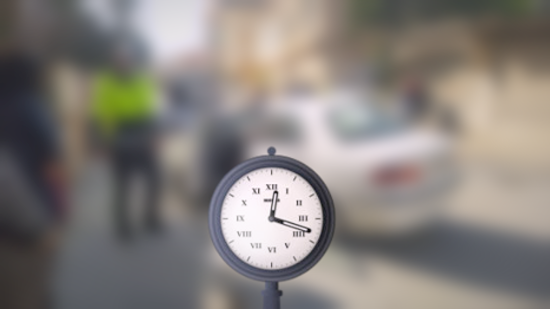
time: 12:18
